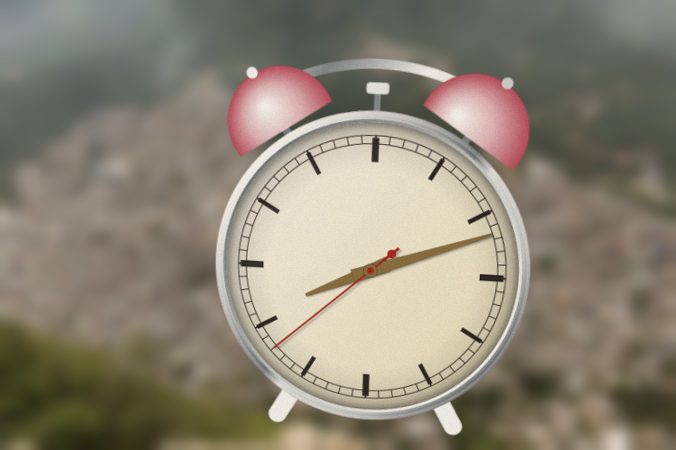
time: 8:11:38
